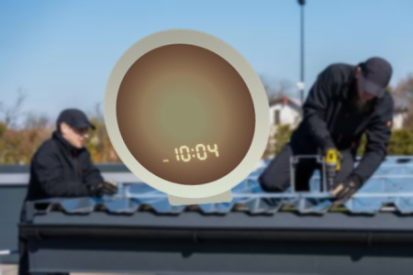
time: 10:04
